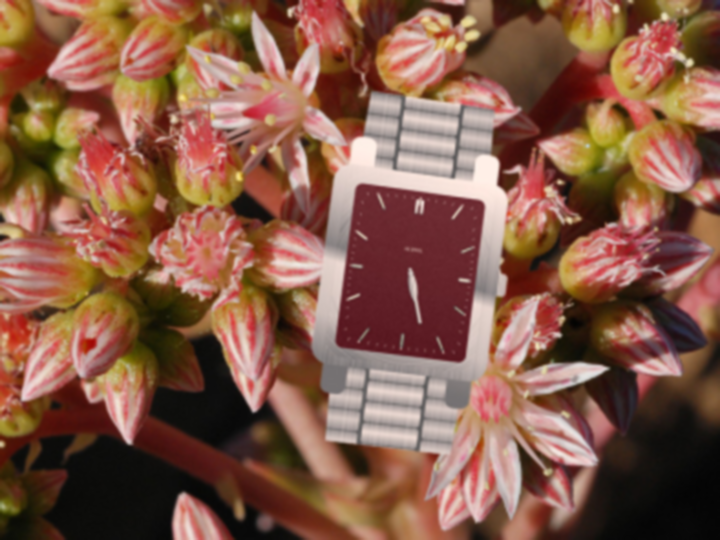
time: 5:27
